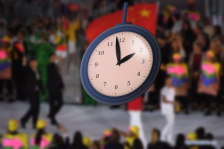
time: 1:58
